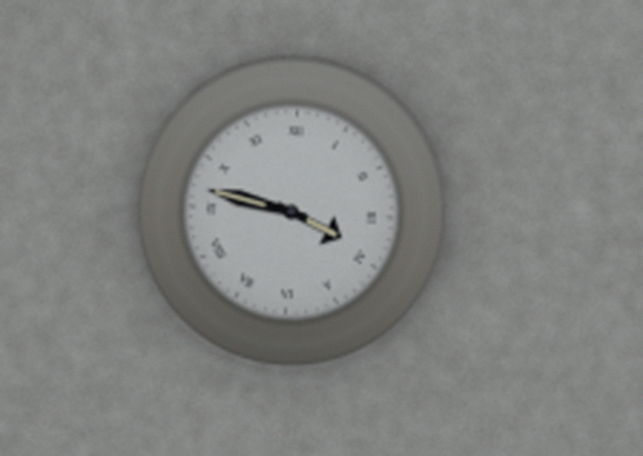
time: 3:47
